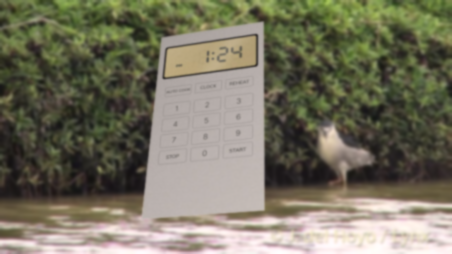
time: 1:24
